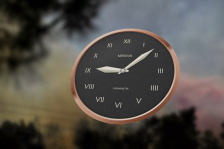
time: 9:08
